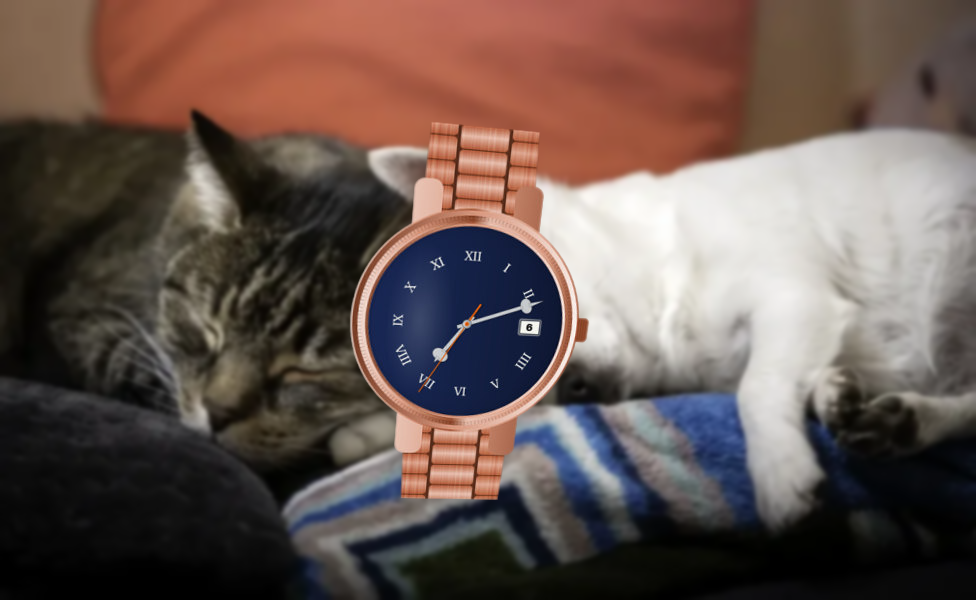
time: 7:11:35
